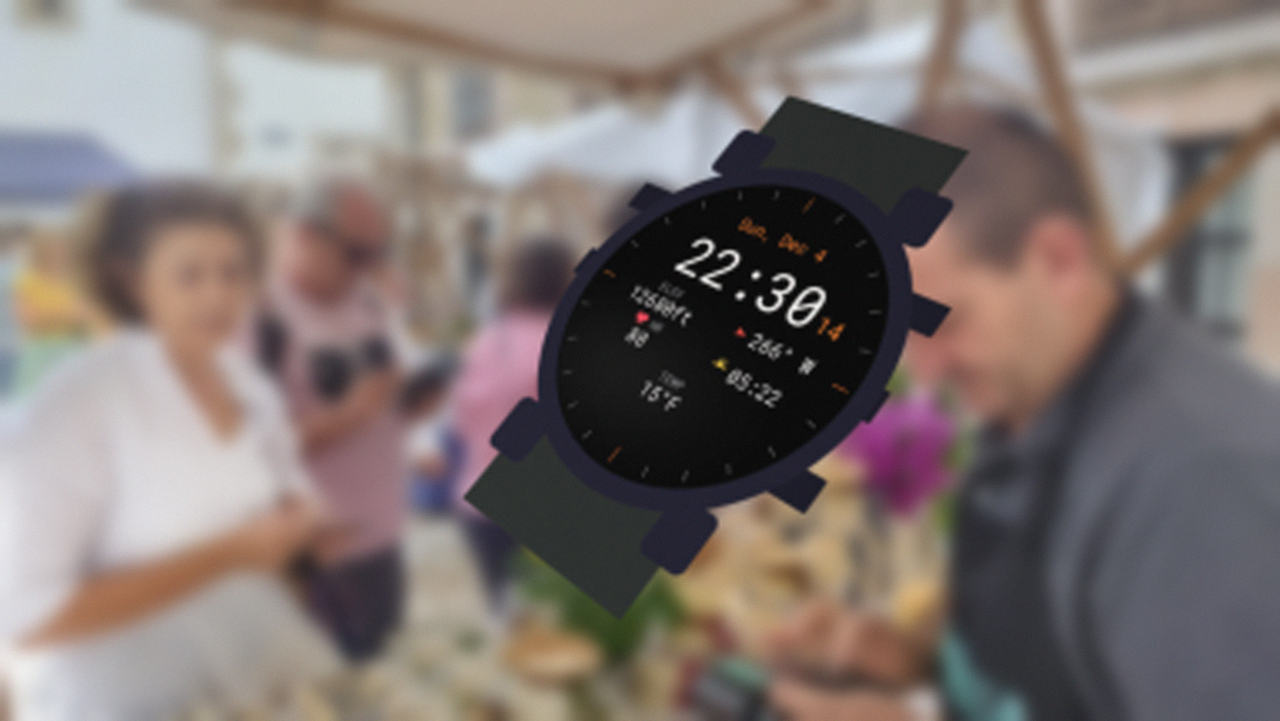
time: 22:30
